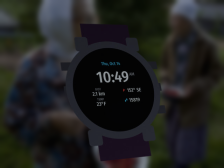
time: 10:49
